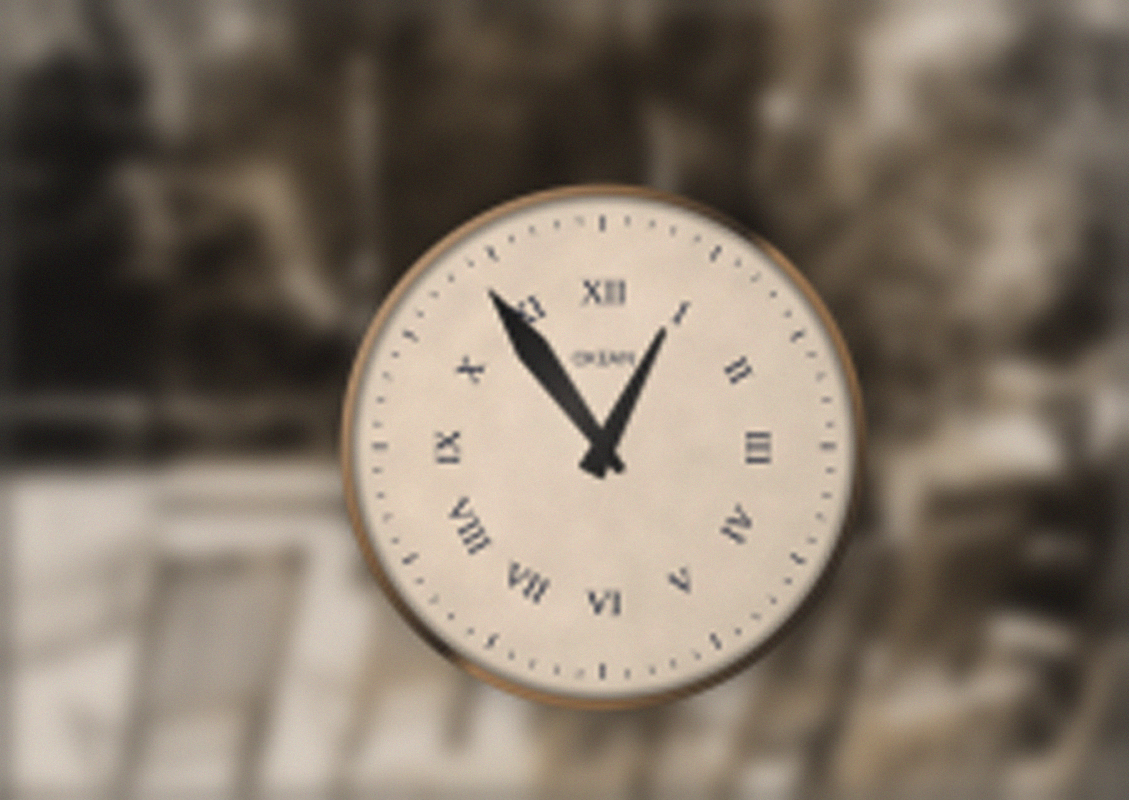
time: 12:54
